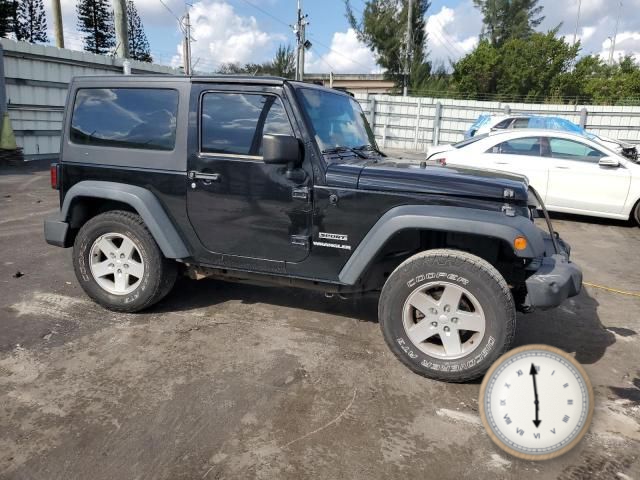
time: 5:59
